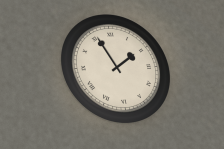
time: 1:56
